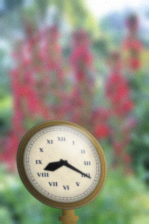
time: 8:20
